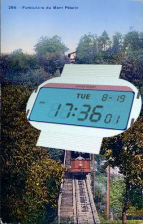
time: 17:36:01
